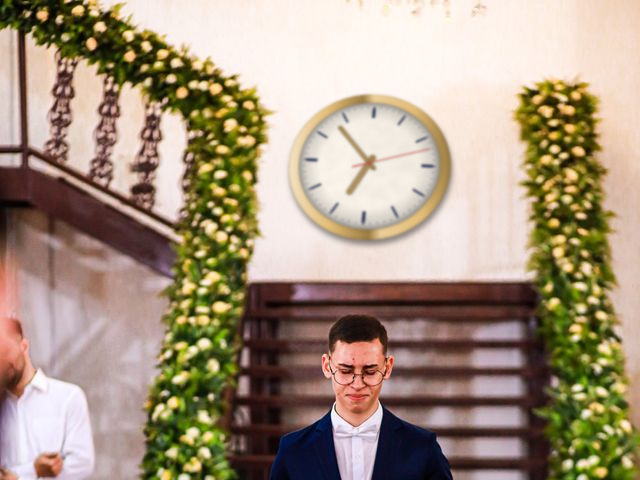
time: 6:53:12
